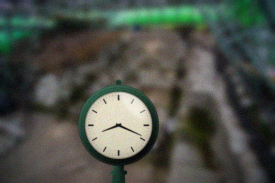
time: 8:19
